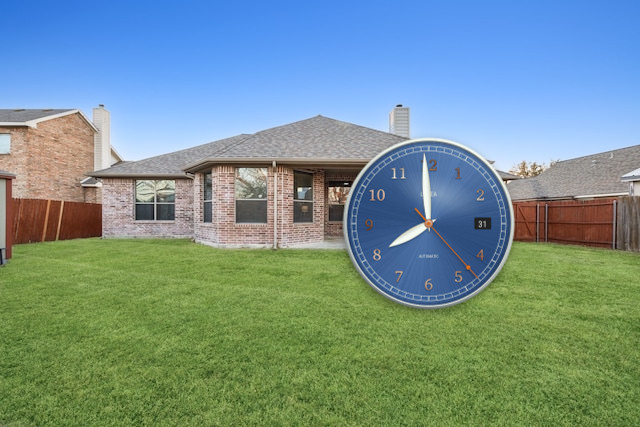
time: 7:59:23
